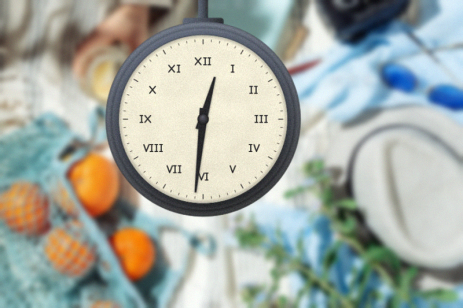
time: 12:31
